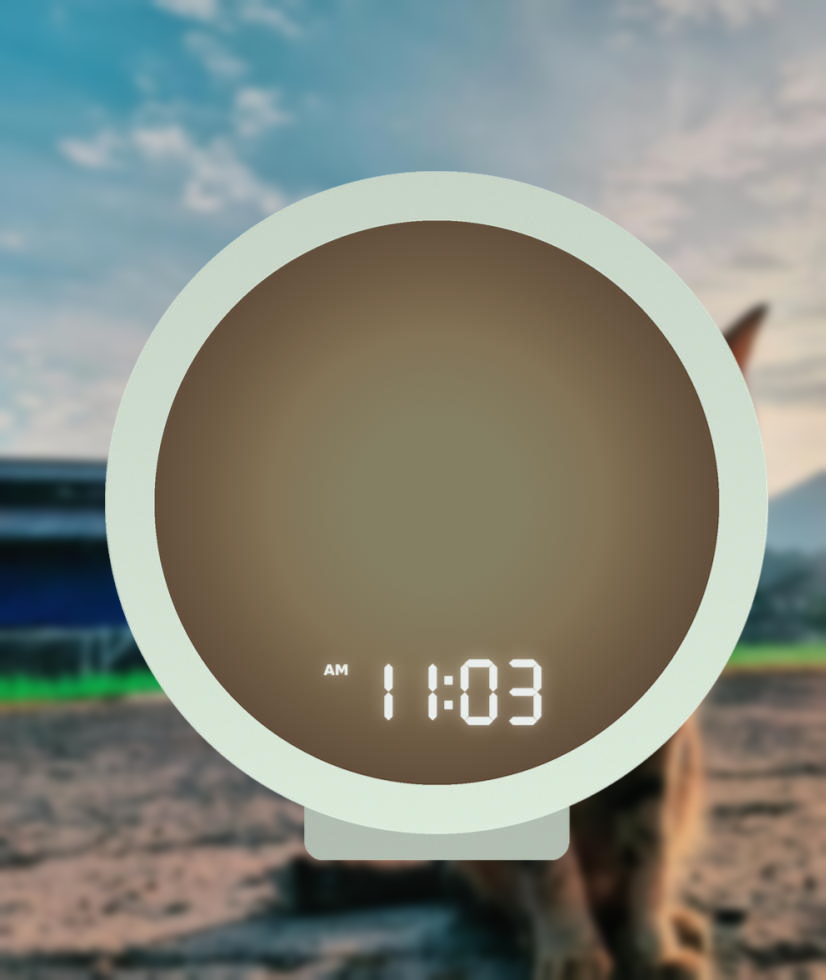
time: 11:03
